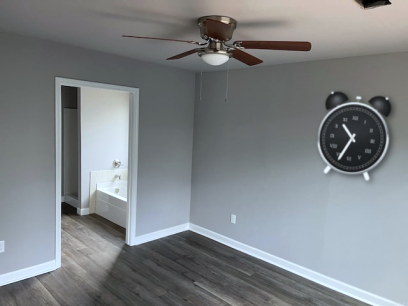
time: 10:34
